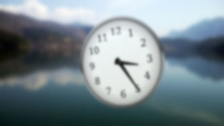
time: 3:25
